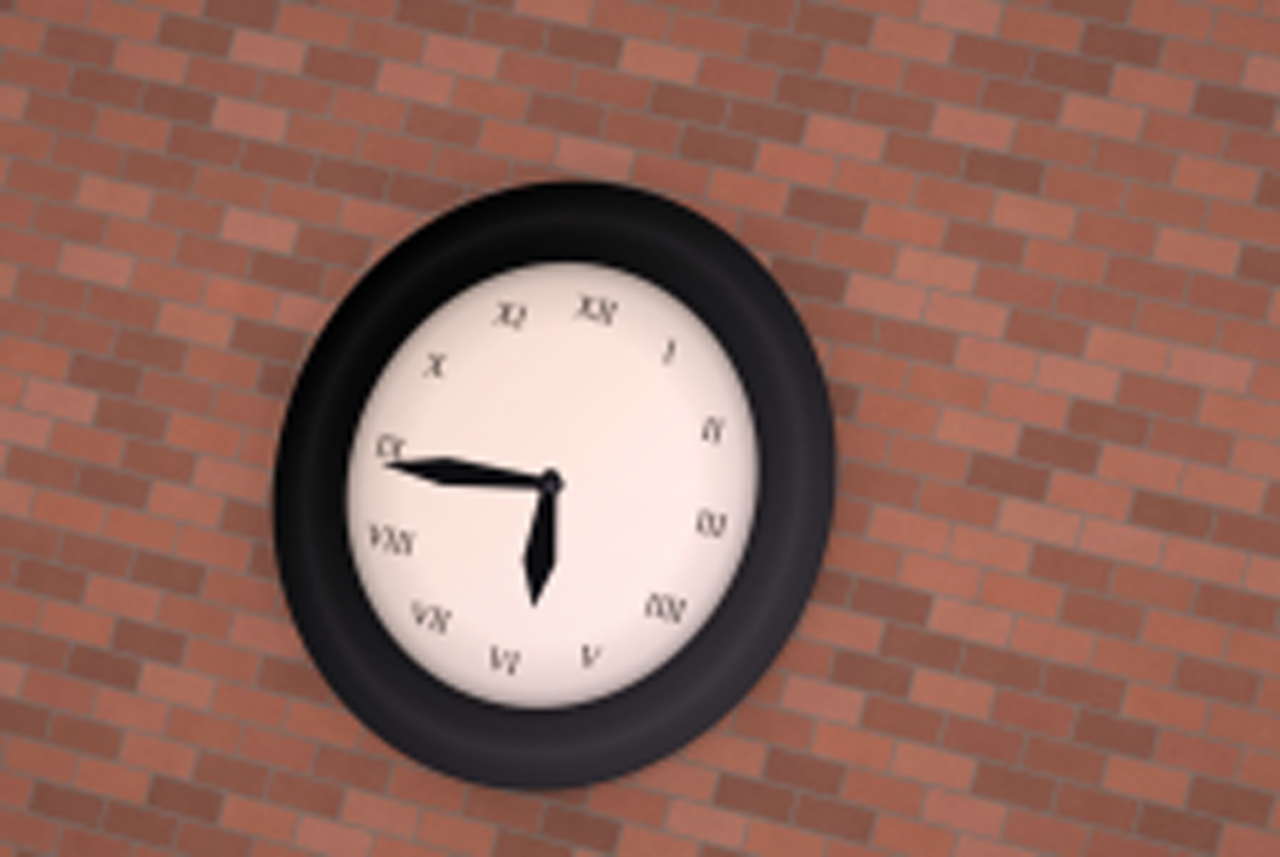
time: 5:44
